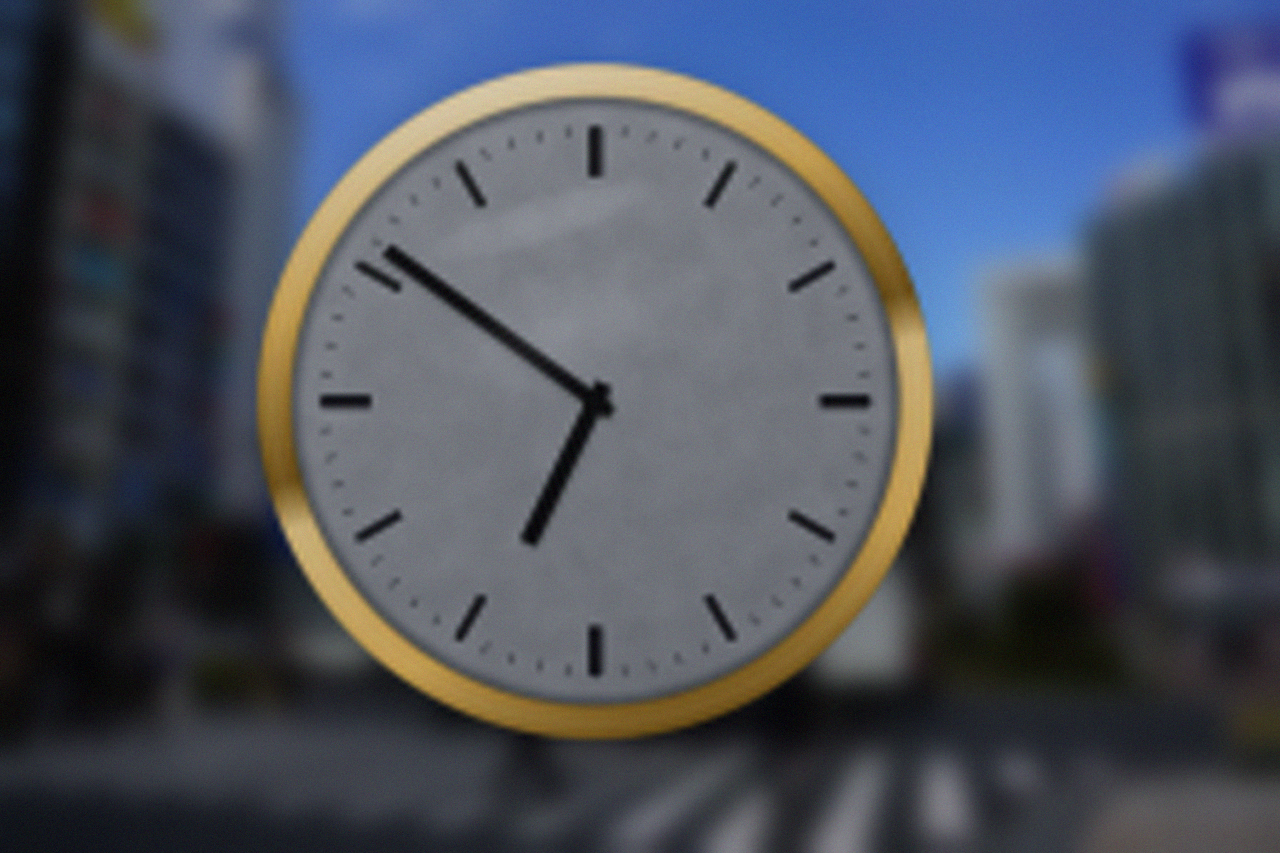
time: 6:51
